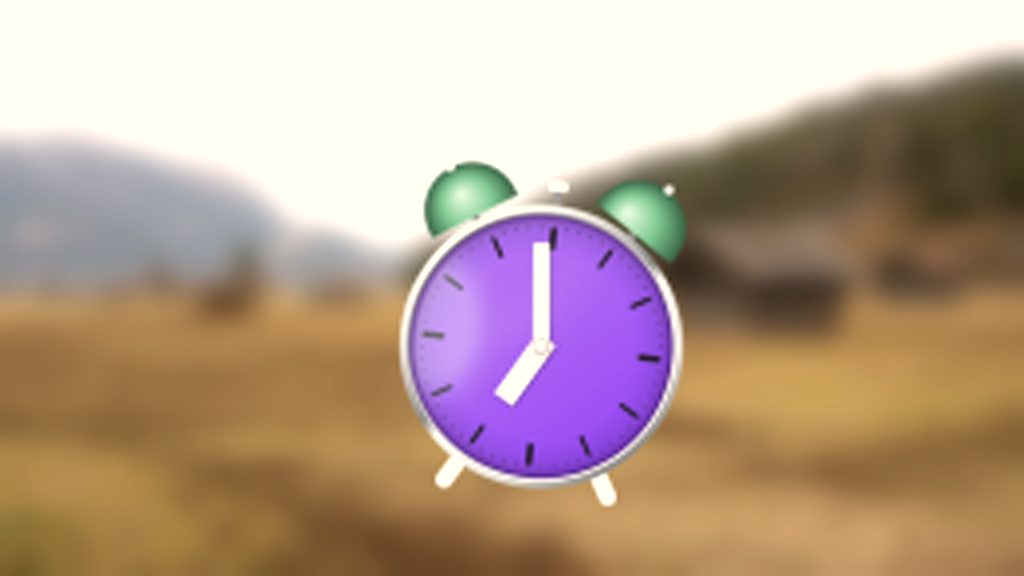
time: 6:59
